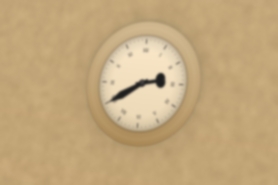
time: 2:40
